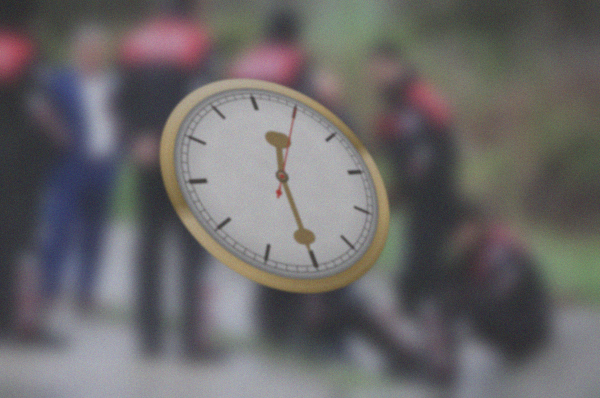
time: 12:30:05
